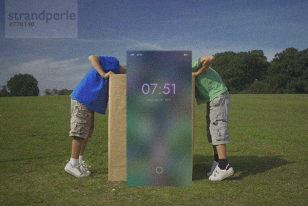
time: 7:51
